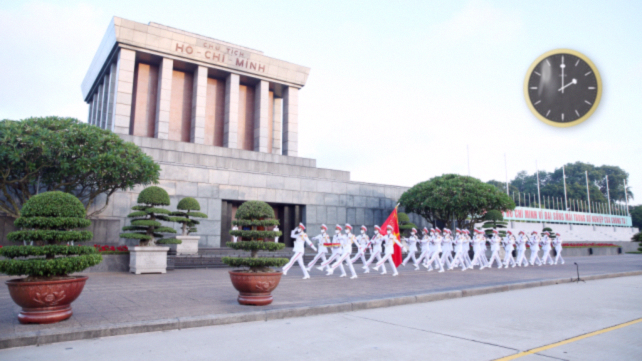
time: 2:00
